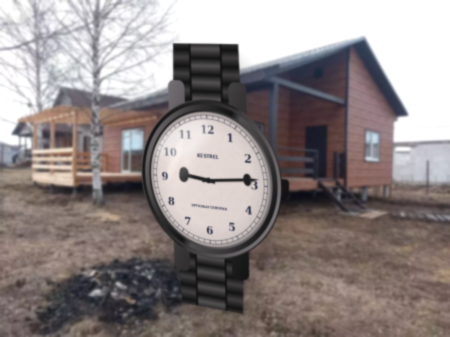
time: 9:14
